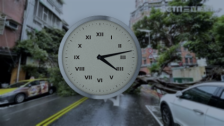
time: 4:13
